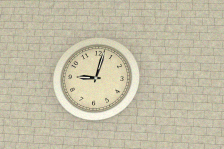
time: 9:02
